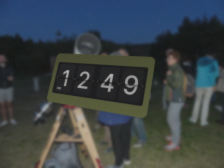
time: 12:49
